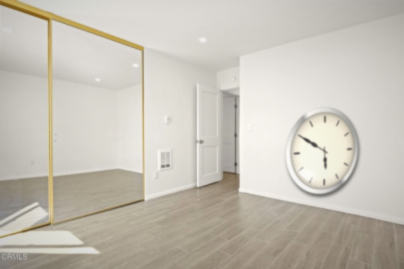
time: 5:50
